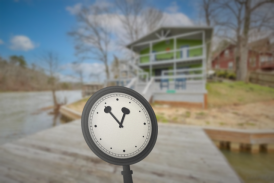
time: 12:54
